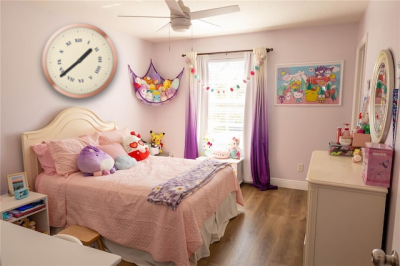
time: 1:39
